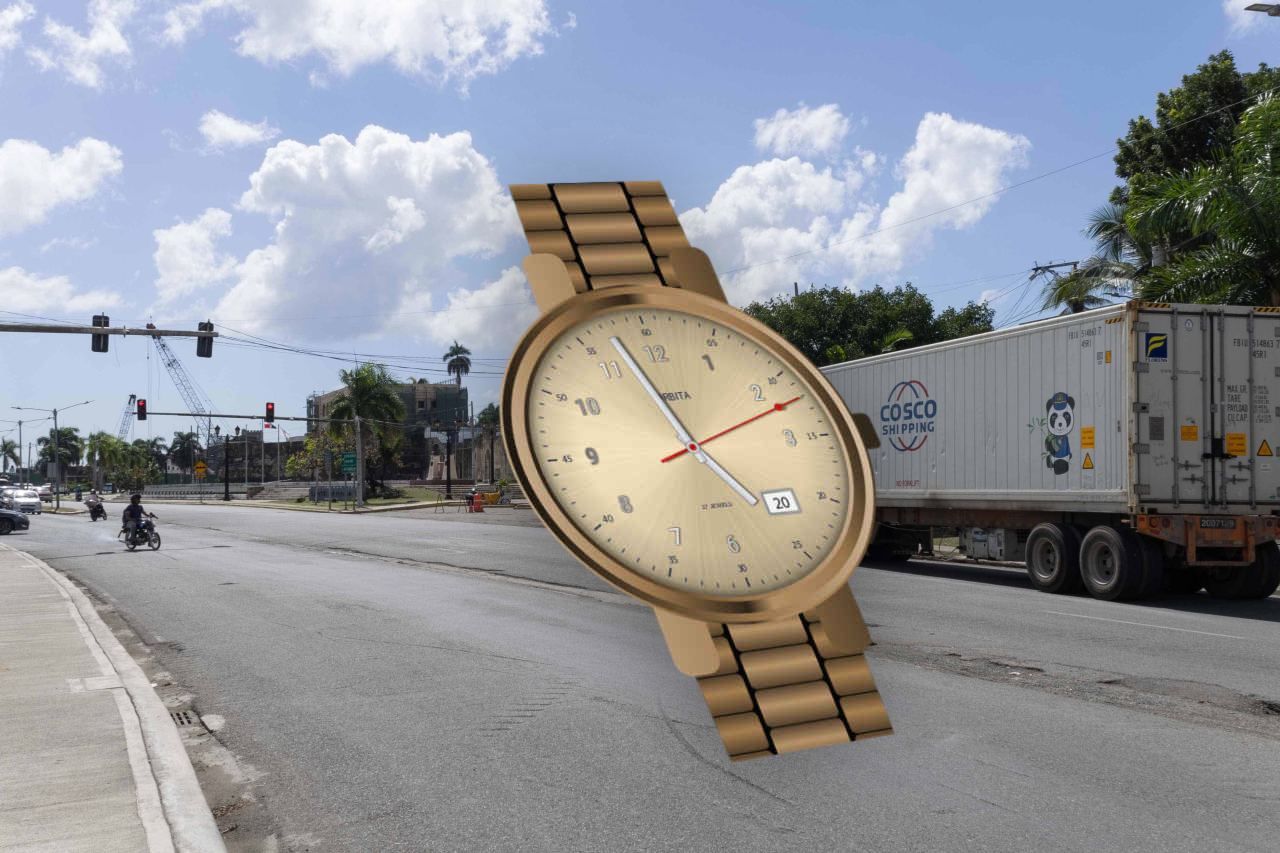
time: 4:57:12
